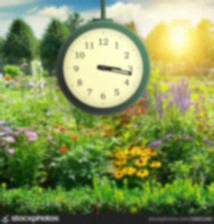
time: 3:17
